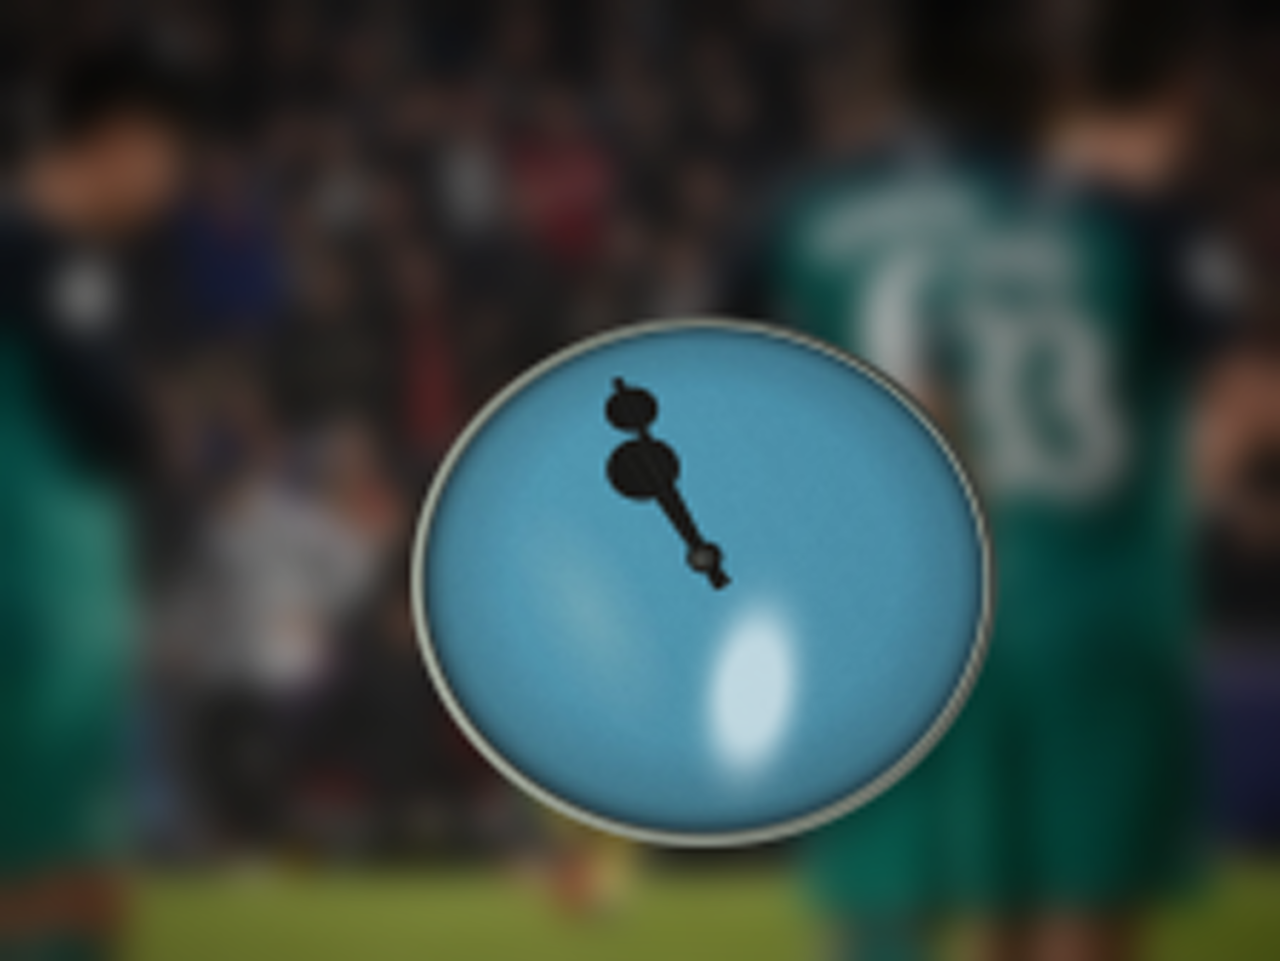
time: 10:56
